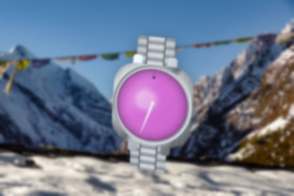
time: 6:33
